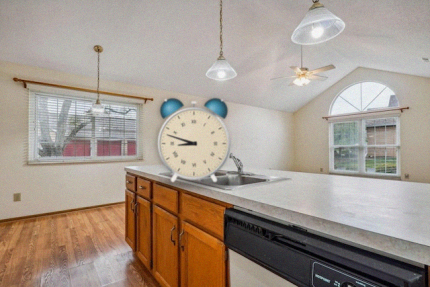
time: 8:48
